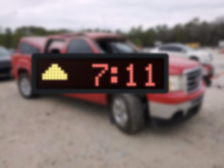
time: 7:11
